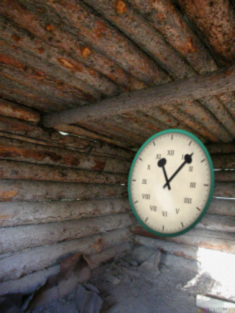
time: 11:07
